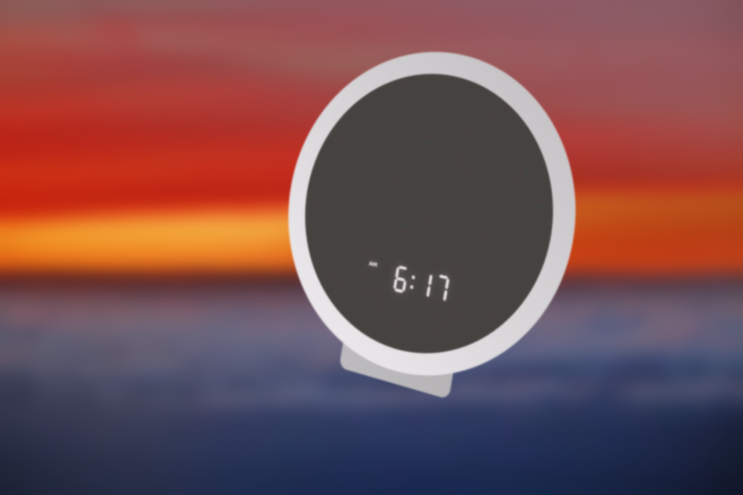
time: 6:17
